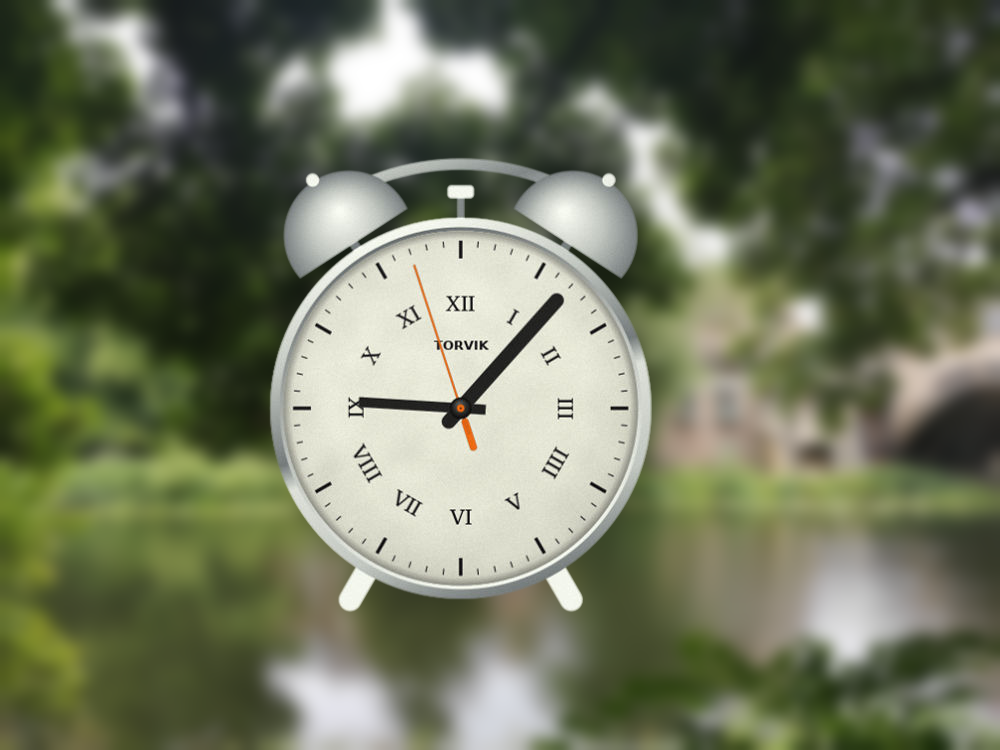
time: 9:06:57
